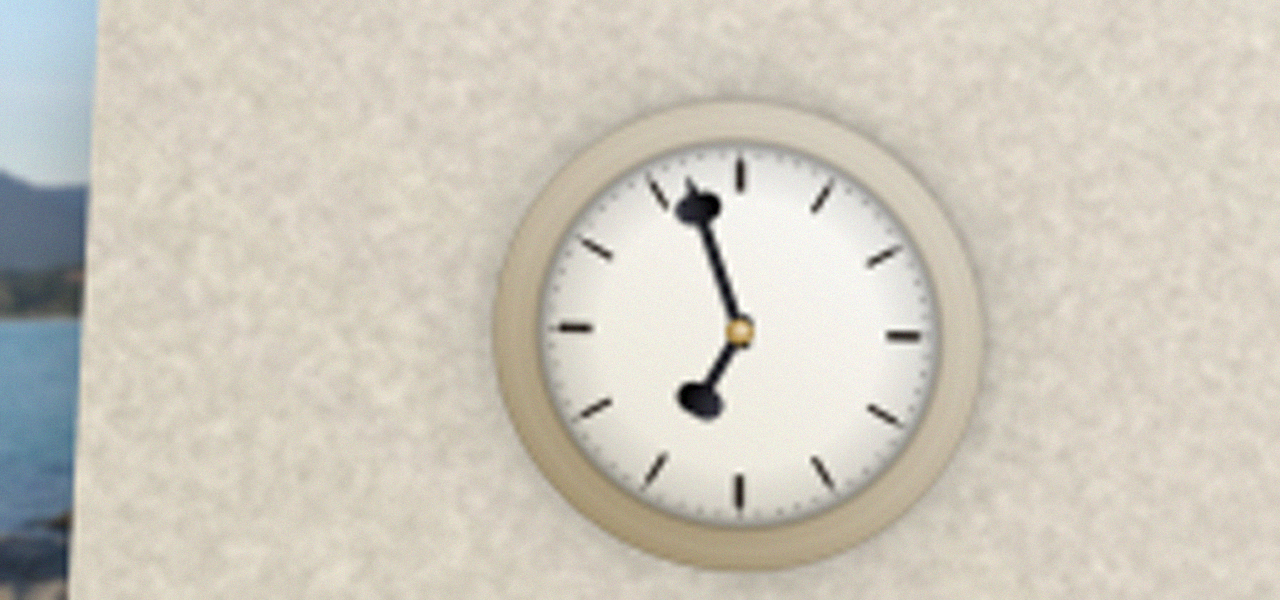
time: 6:57
